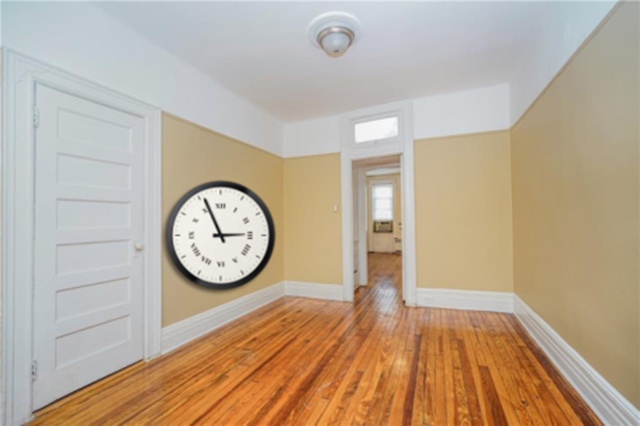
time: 2:56
